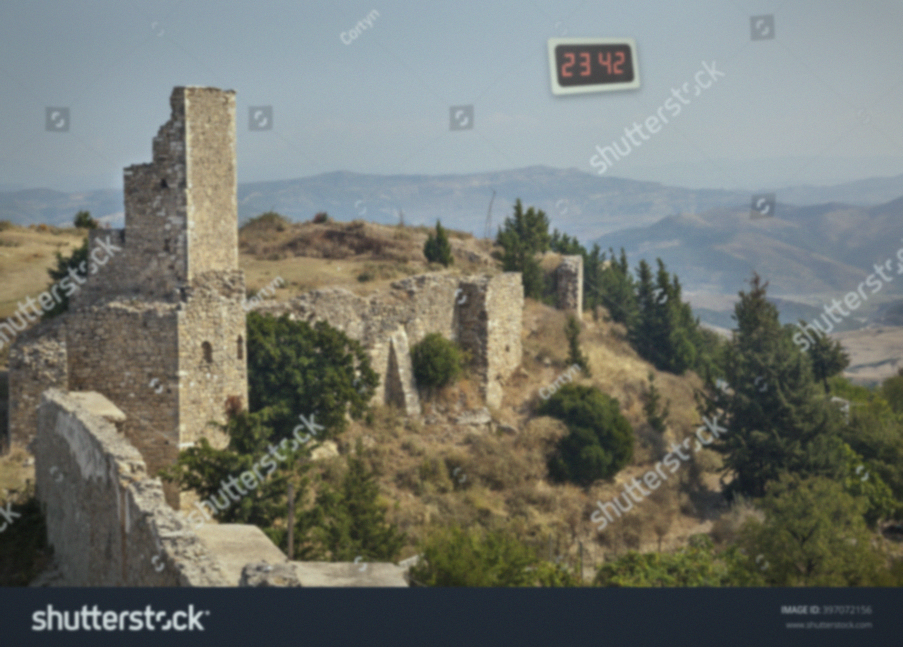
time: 23:42
